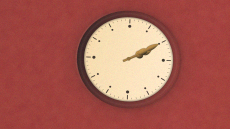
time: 2:10
